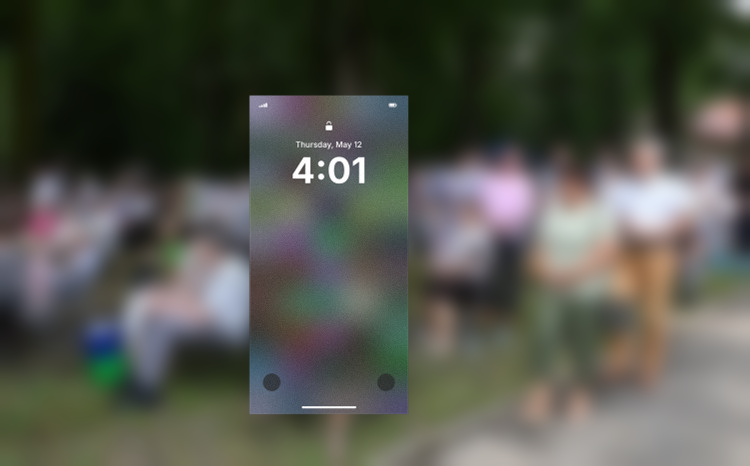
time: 4:01
